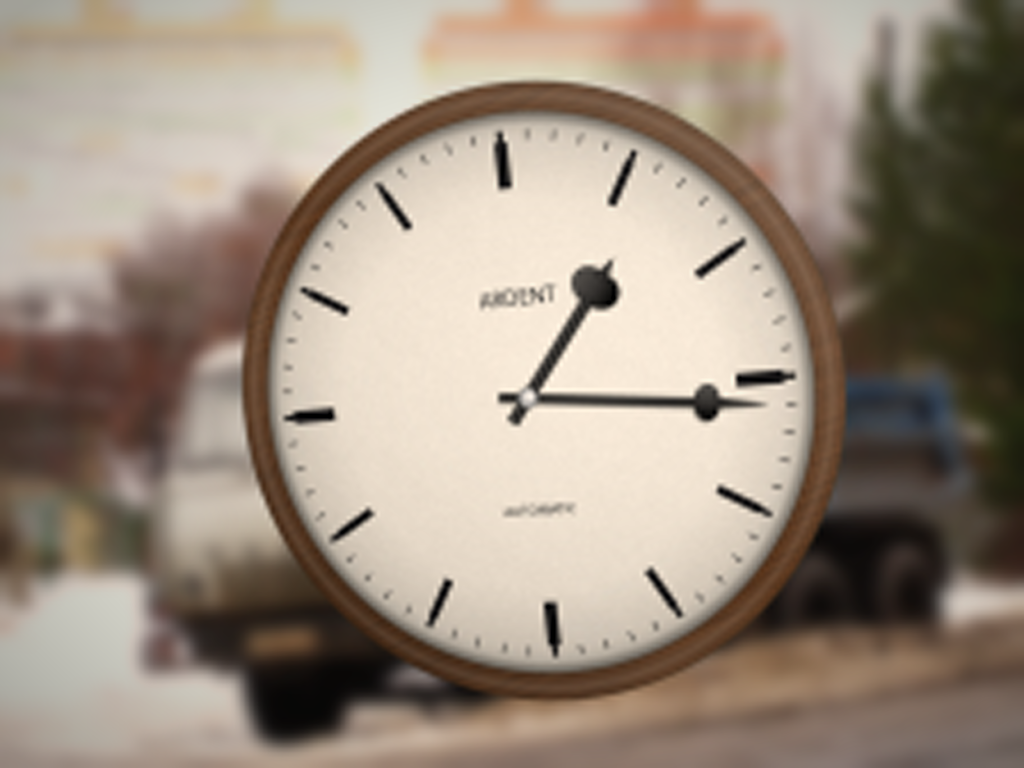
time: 1:16
